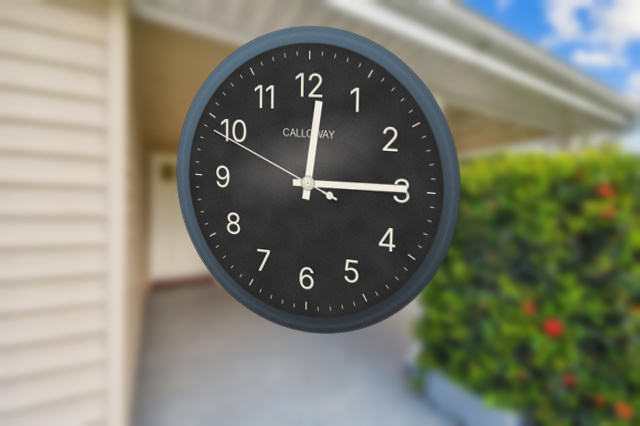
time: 12:14:49
